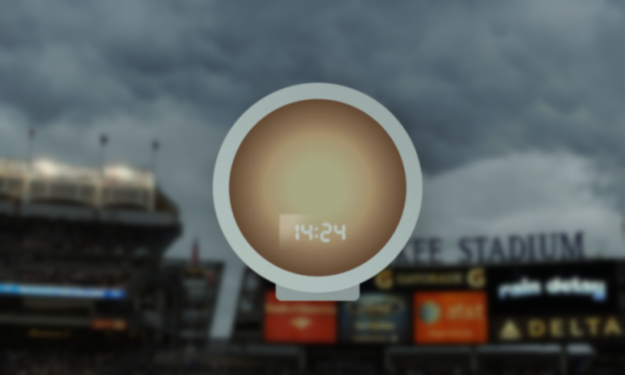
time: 14:24
